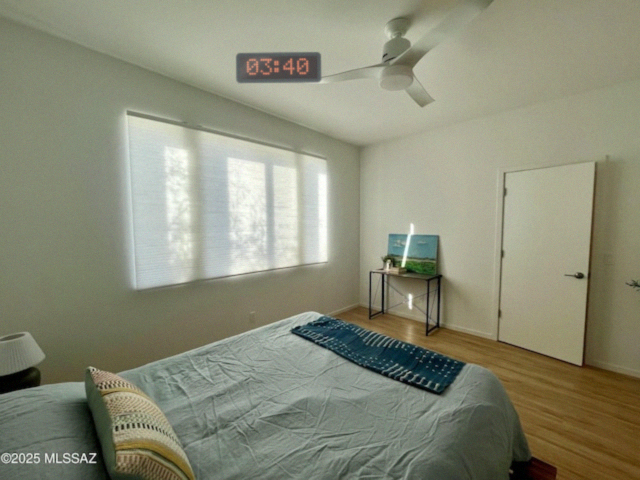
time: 3:40
